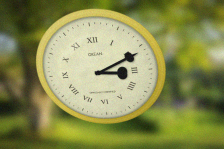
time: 3:11
